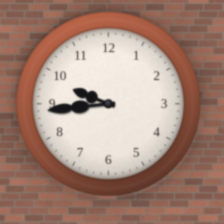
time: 9:44
